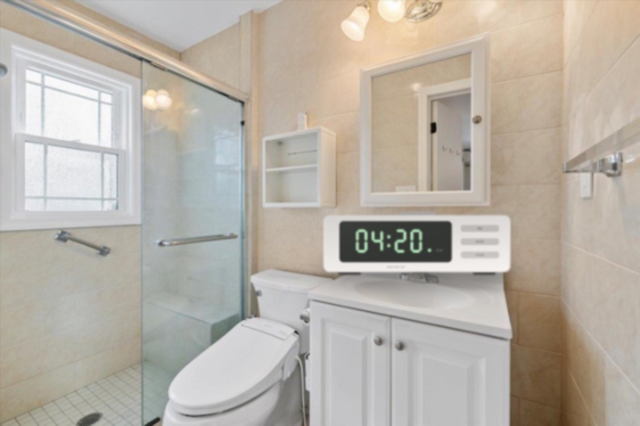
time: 4:20
